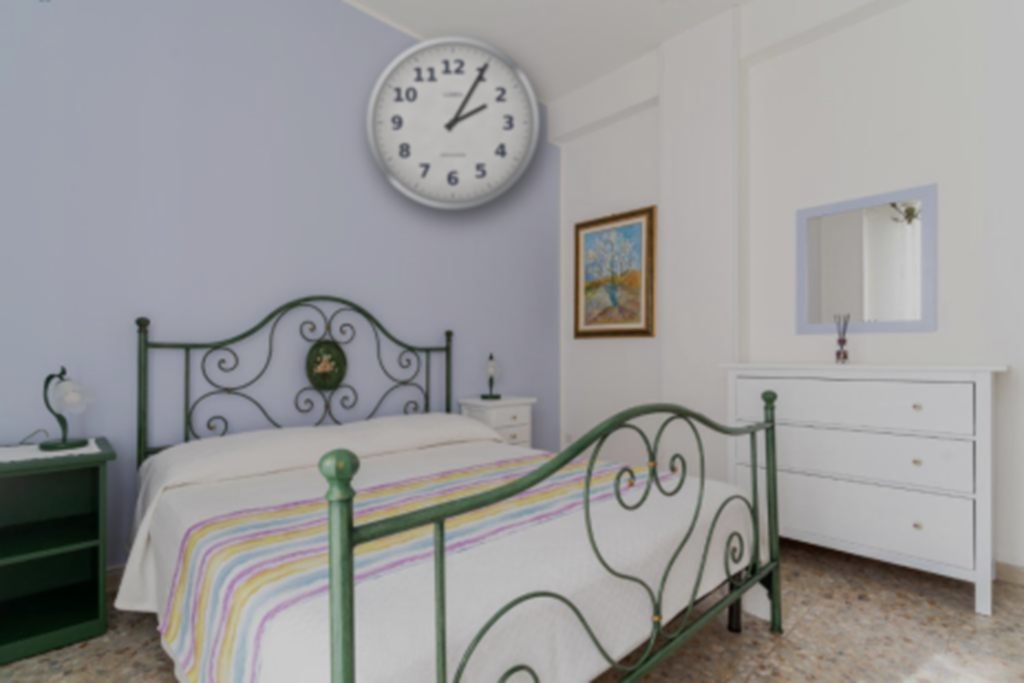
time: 2:05
